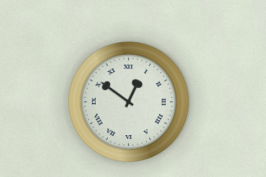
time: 12:51
